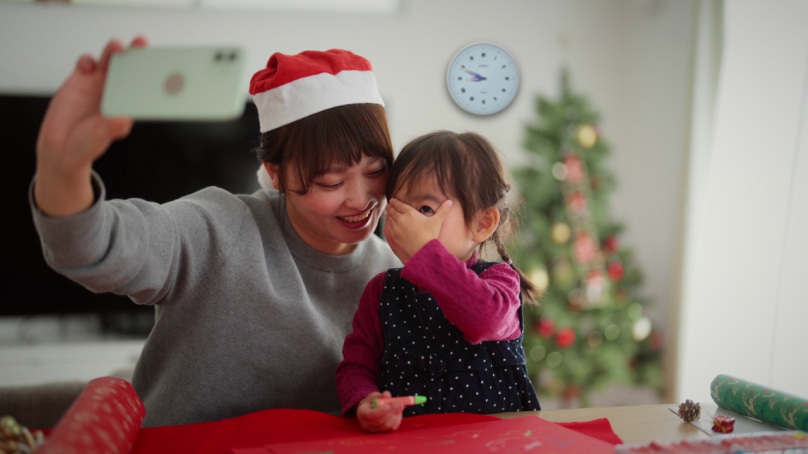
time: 8:49
